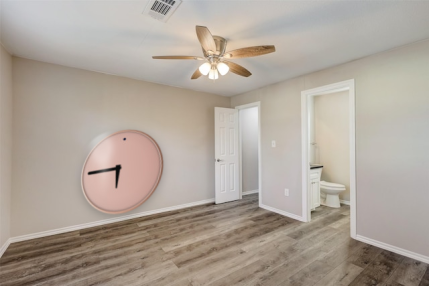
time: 5:43
